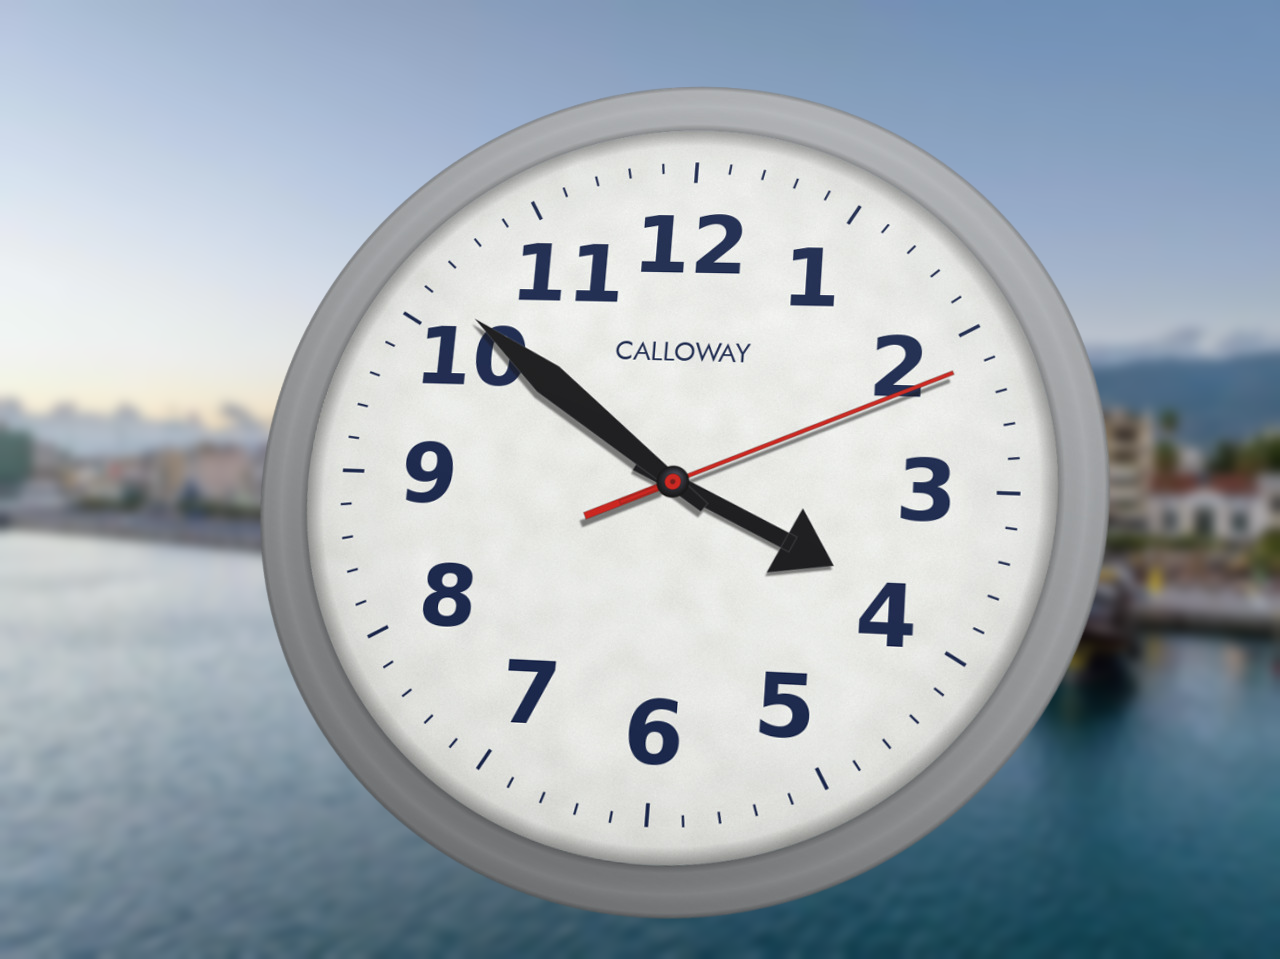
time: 3:51:11
